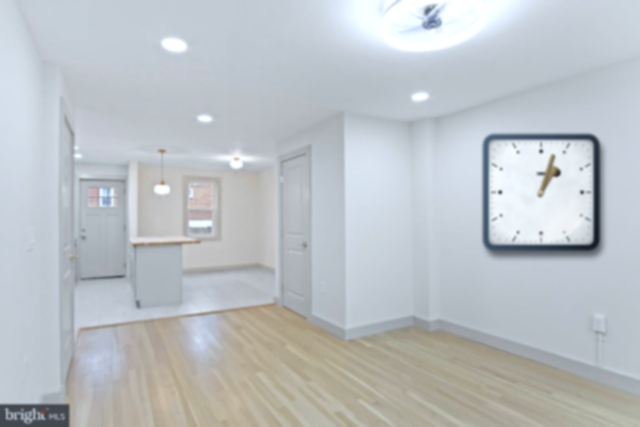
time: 1:03
